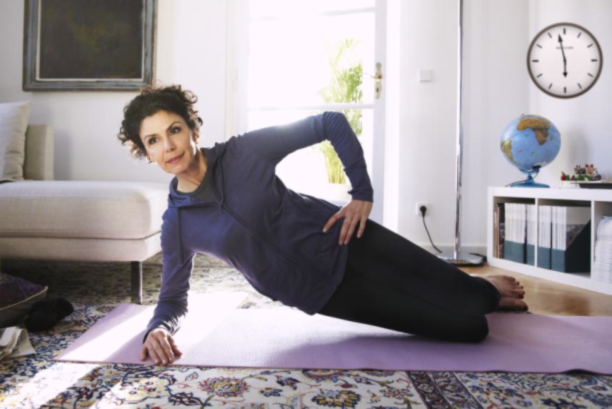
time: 5:58
